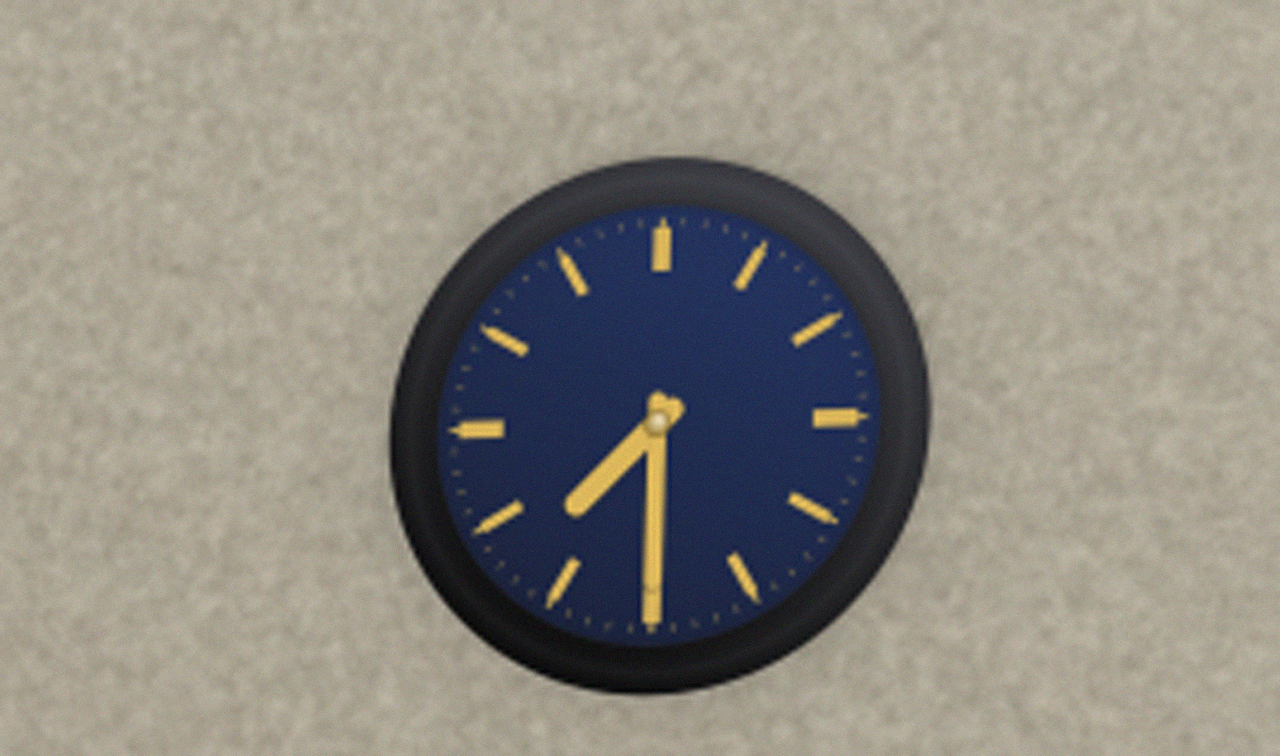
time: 7:30
